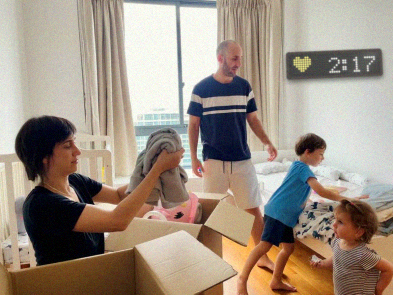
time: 2:17
